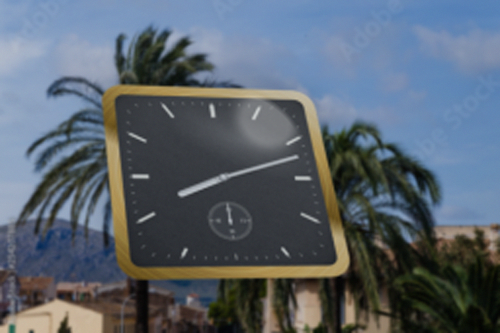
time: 8:12
